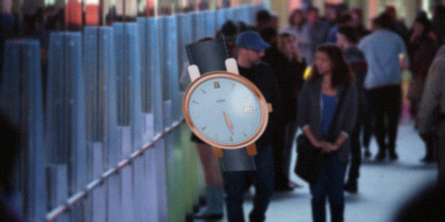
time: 5:29
